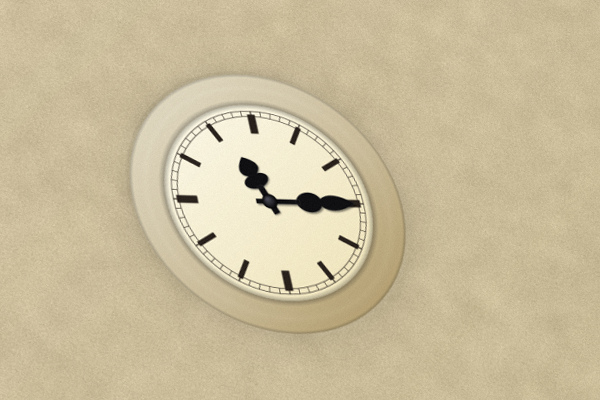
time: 11:15
